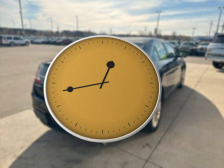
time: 12:43
